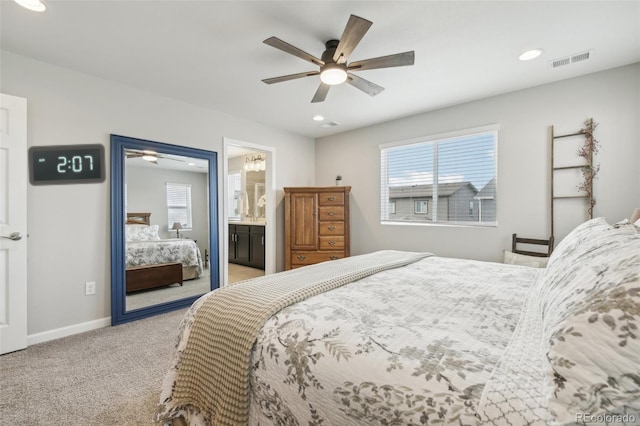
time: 2:07
